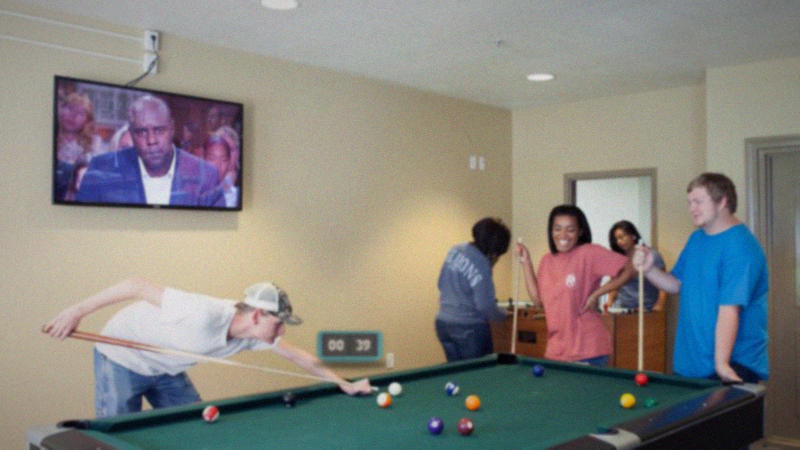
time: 0:39
